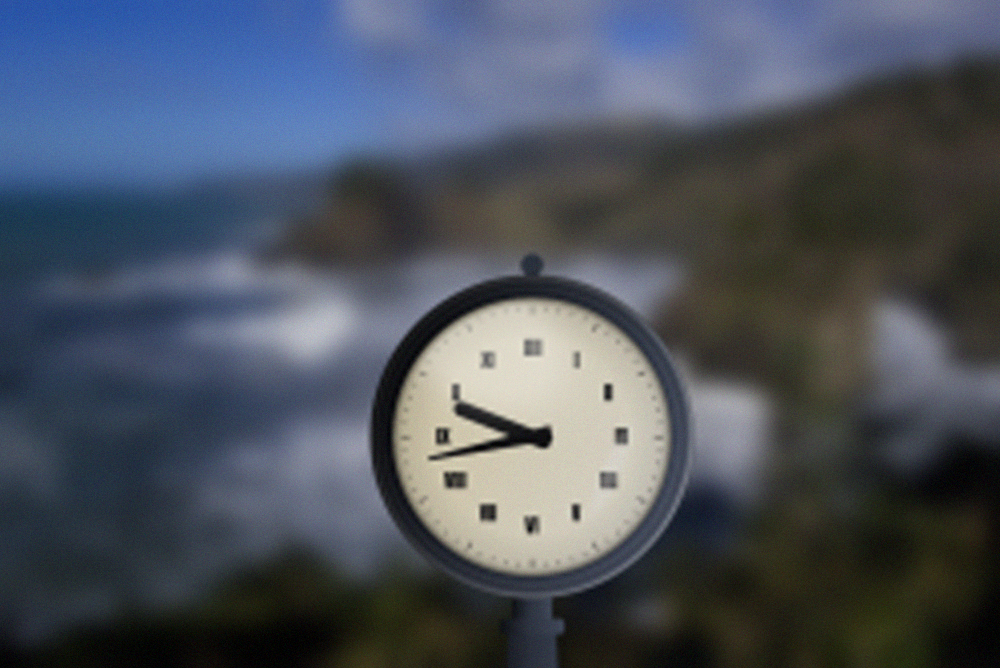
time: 9:43
